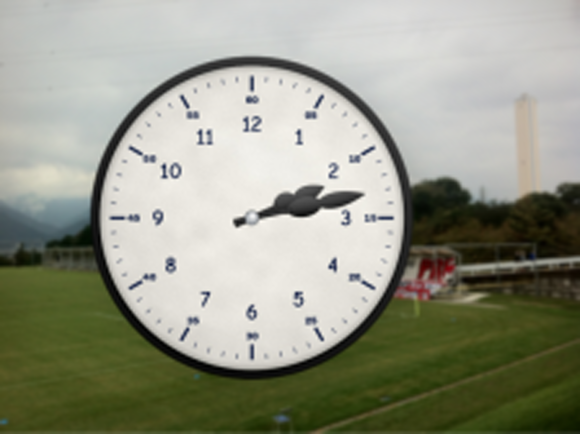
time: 2:13
